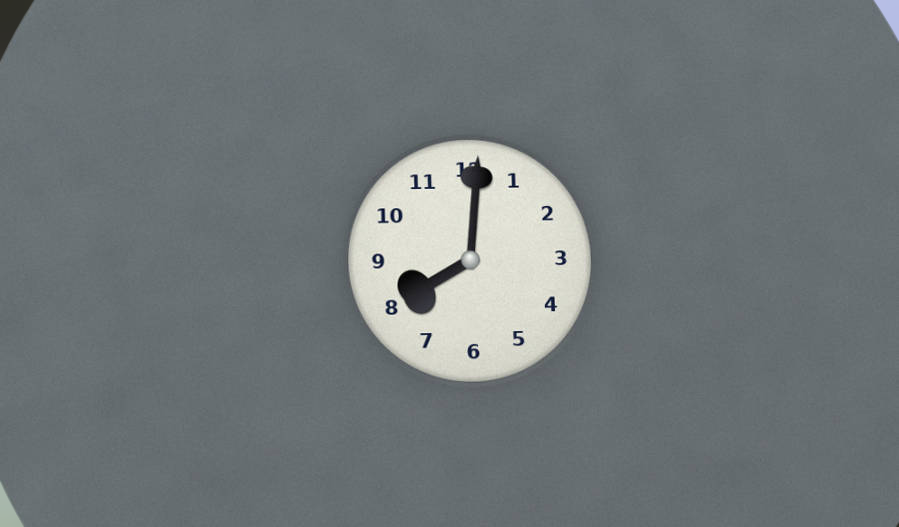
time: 8:01
